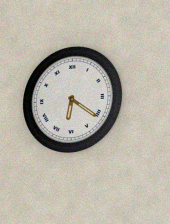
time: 6:21
